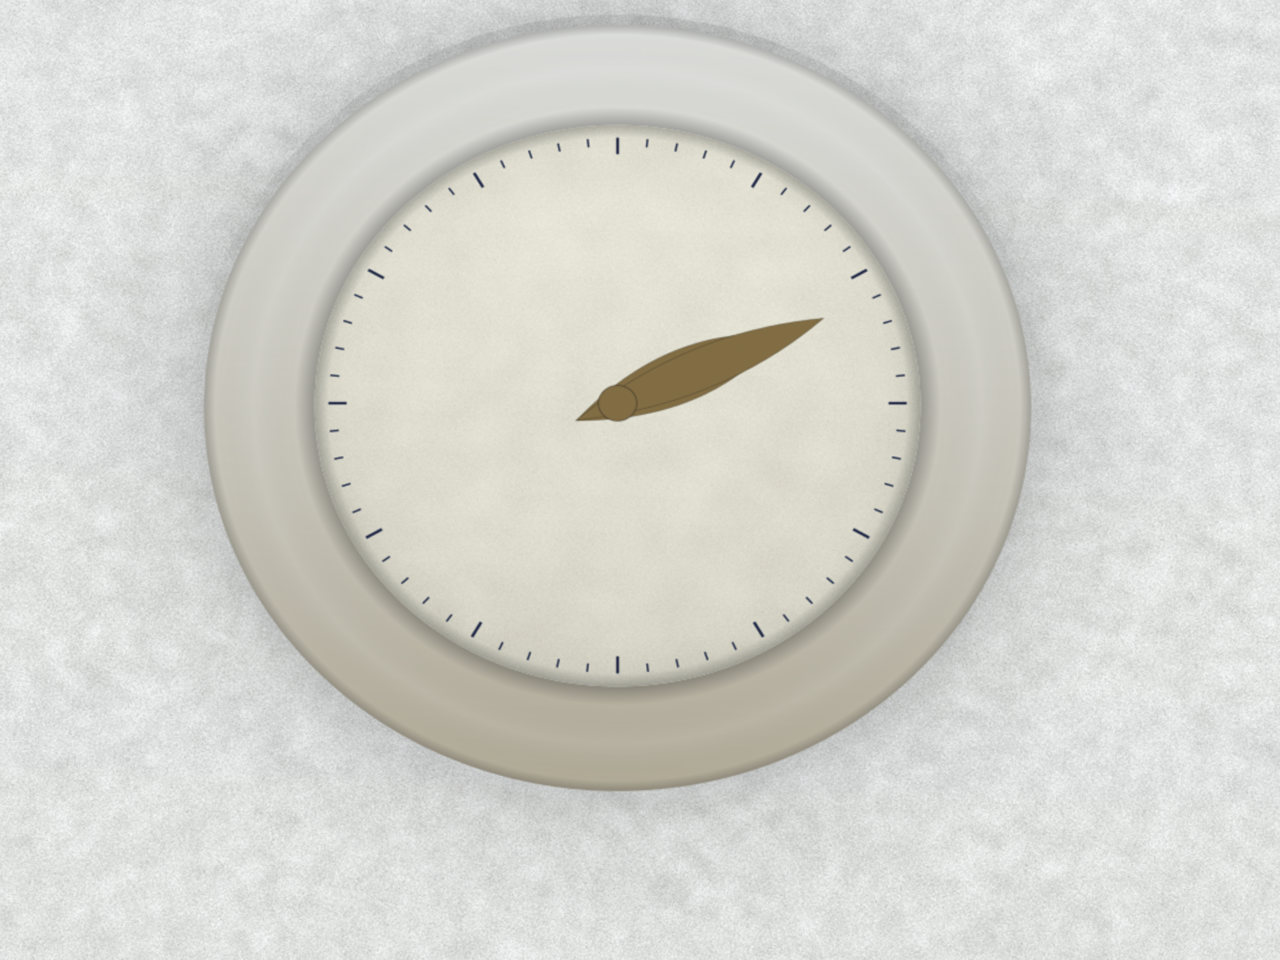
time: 2:11
